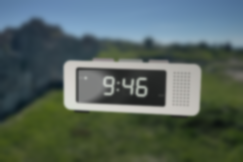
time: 9:46
